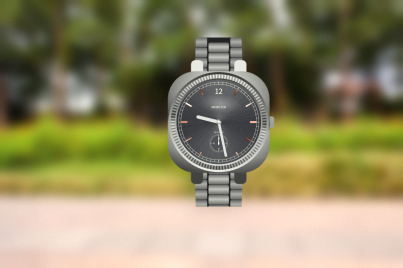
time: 9:28
